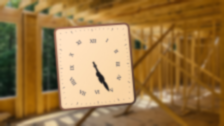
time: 5:26
